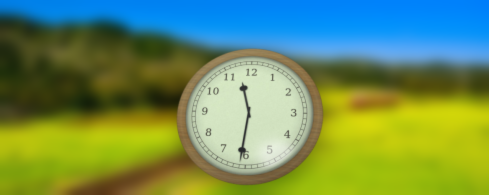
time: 11:31
